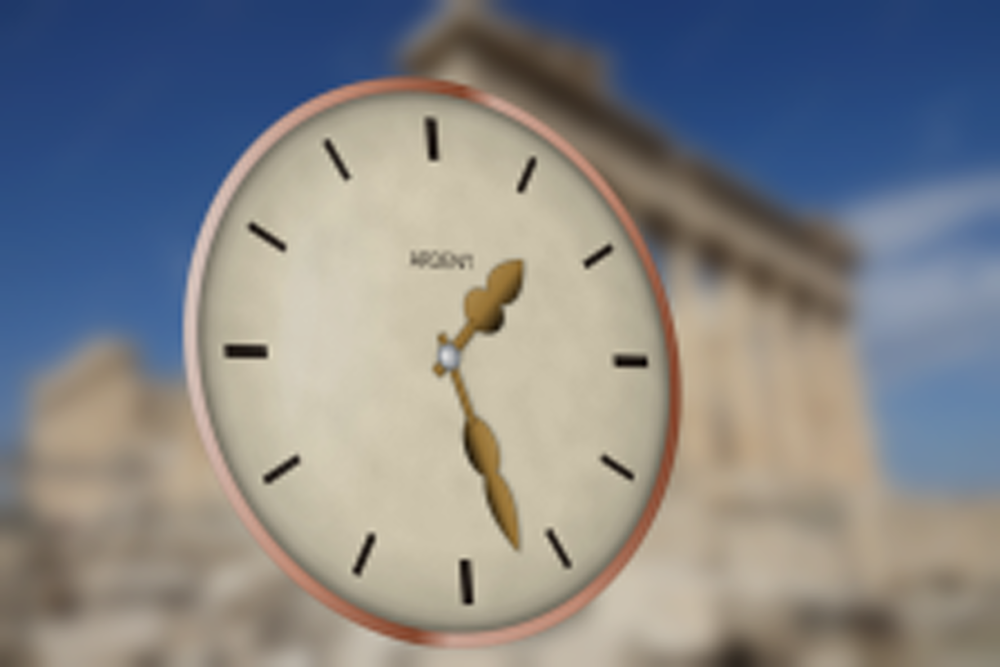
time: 1:27
